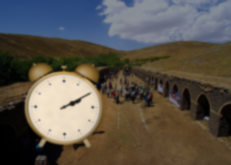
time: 2:10
